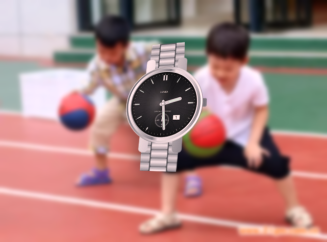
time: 2:29
